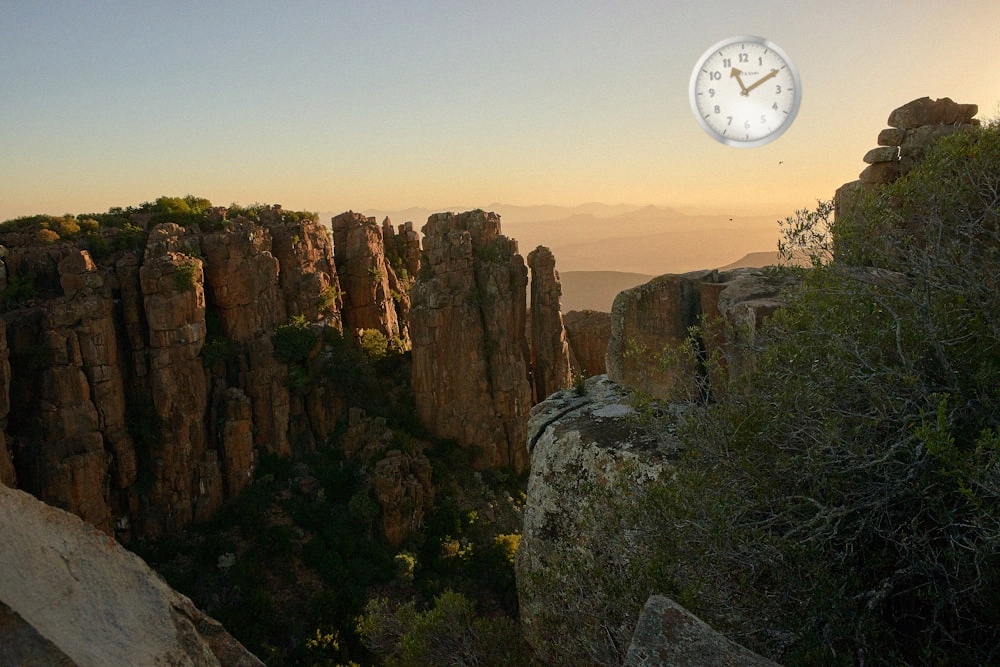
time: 11:10
